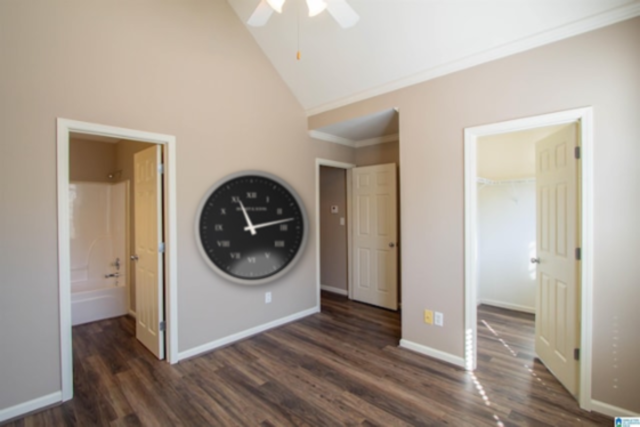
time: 11:13
